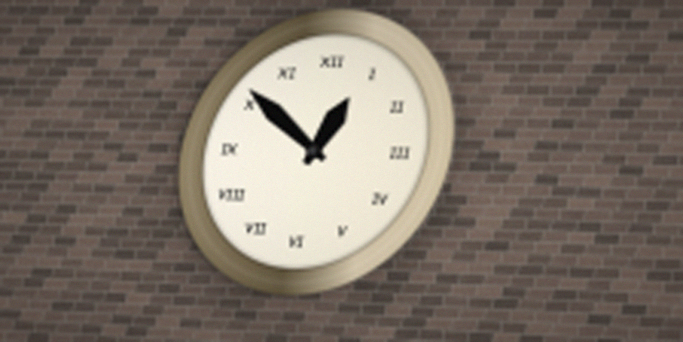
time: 12:51
